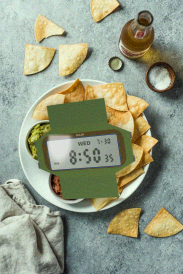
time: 8:50:35
